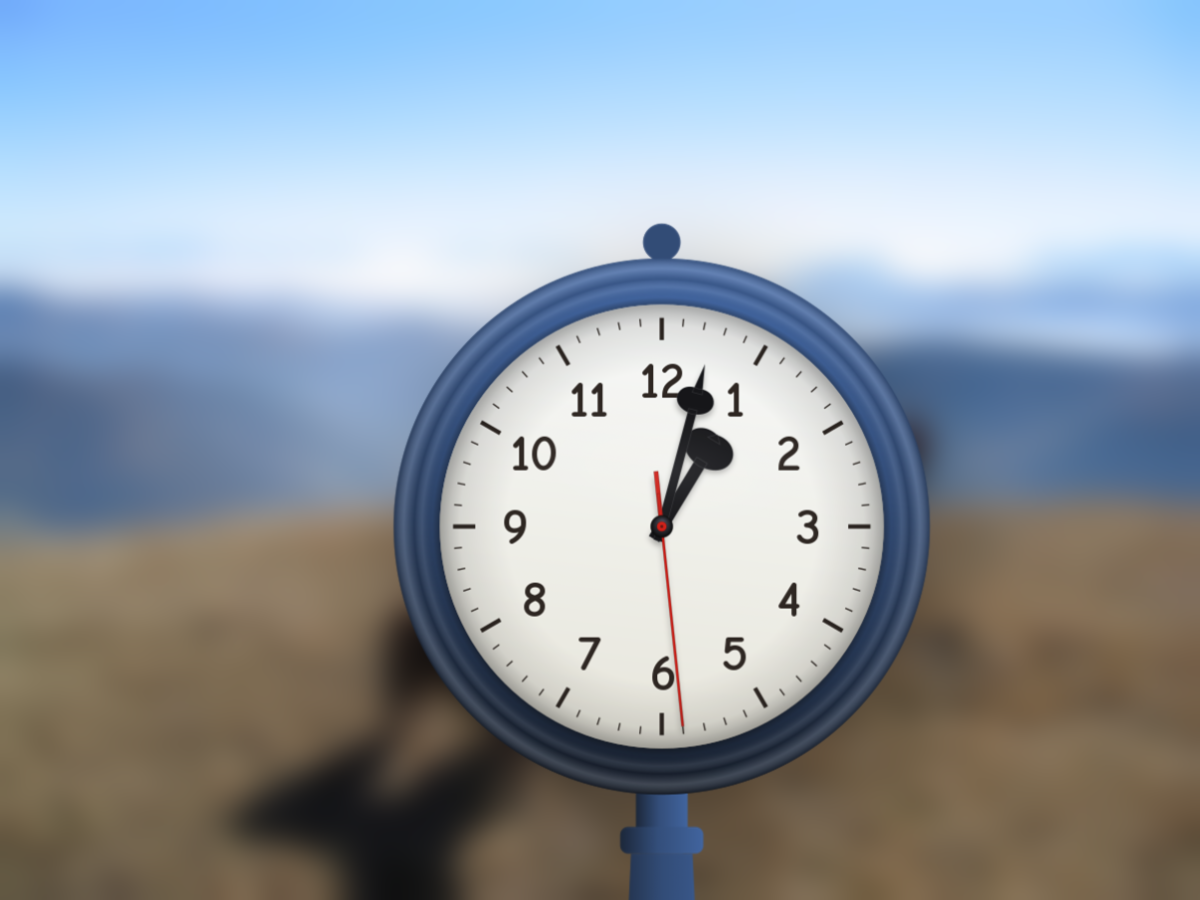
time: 1:02:29
